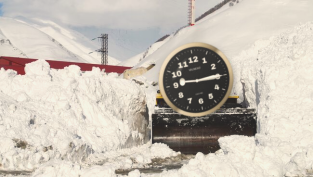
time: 9:15
